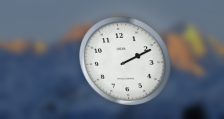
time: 2:11
